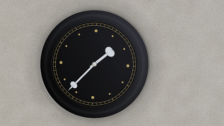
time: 1:37
